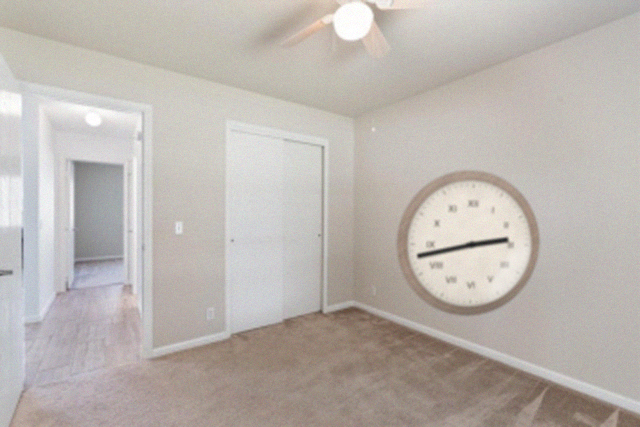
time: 2:43
